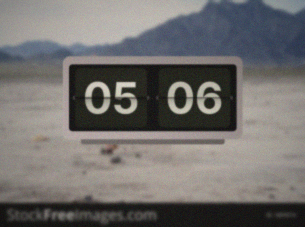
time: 5:06
